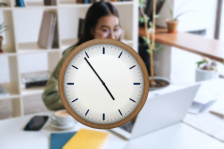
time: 4:54
